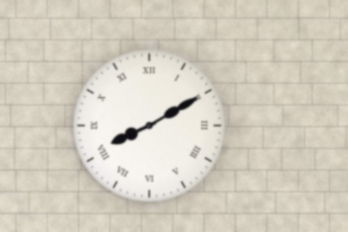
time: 8:10
